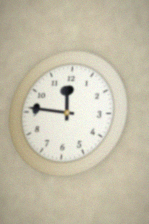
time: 11:46
